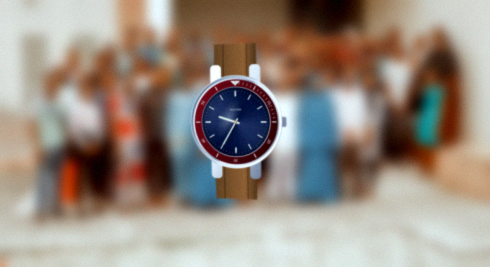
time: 9:35
